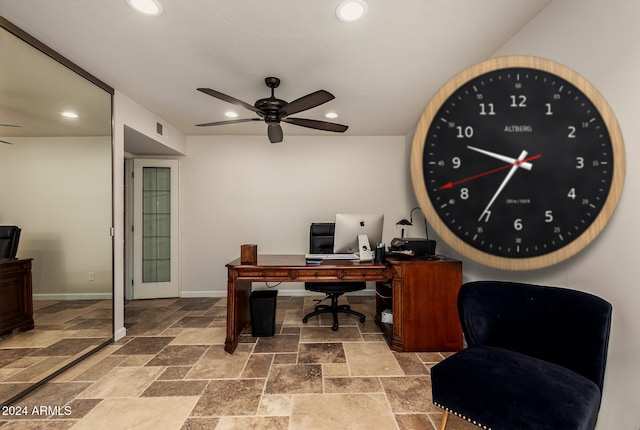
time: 9:35:42
